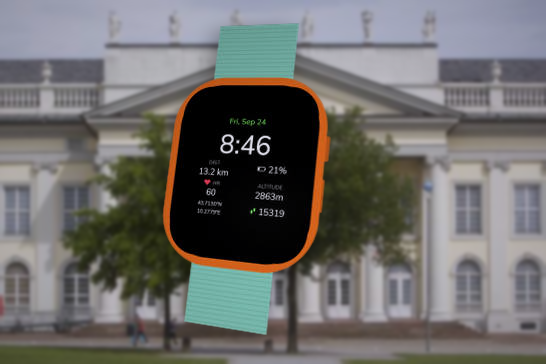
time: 8:46
